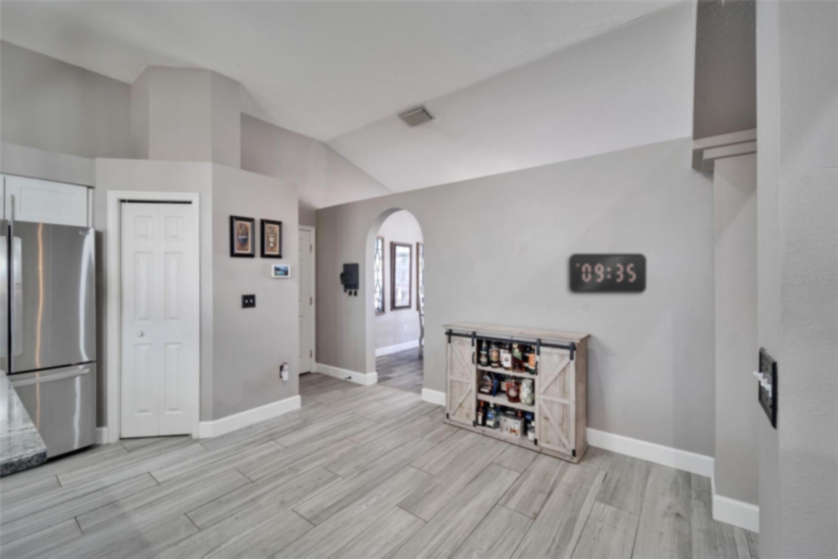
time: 9:35
